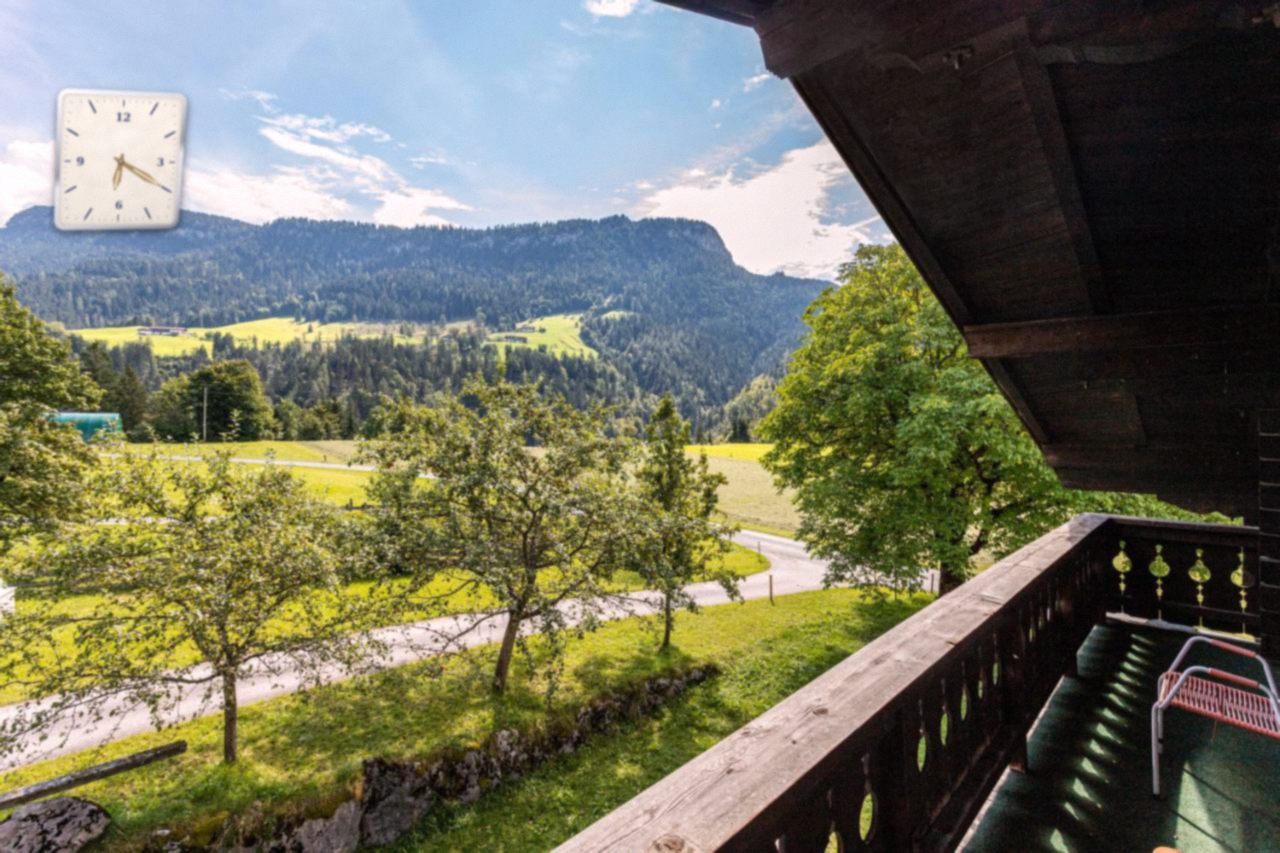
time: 6:20
